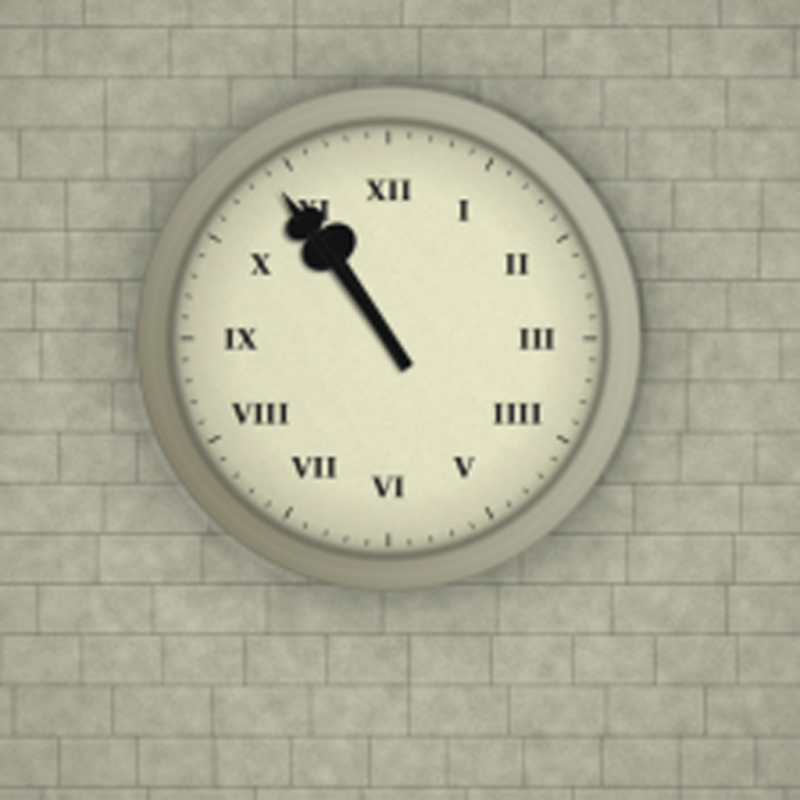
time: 10:54
